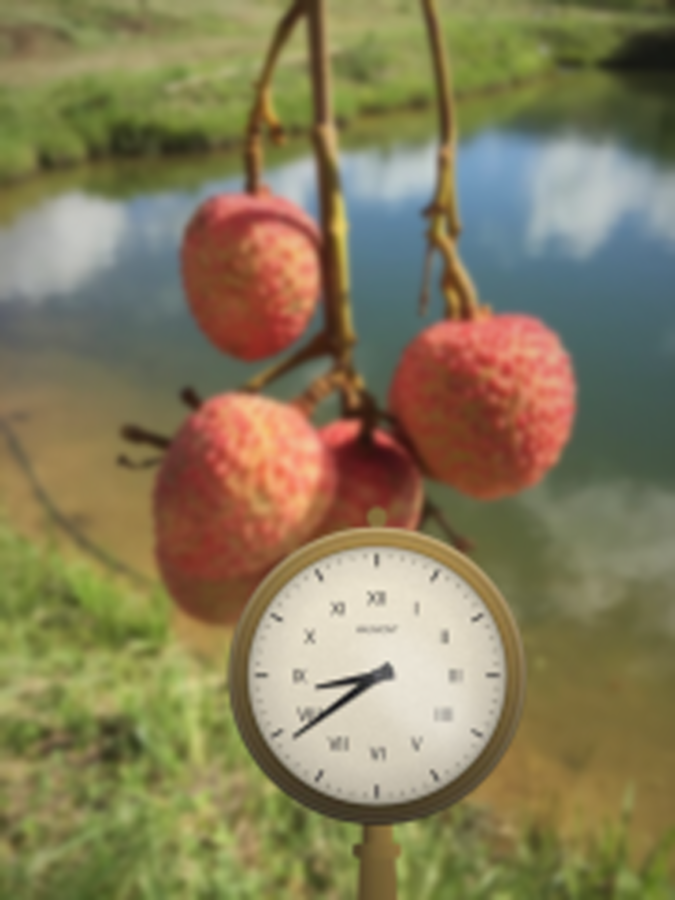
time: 8:39
